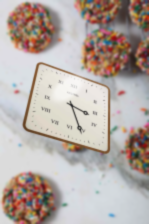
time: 3:26
